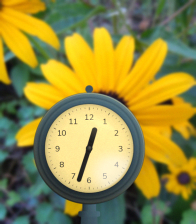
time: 12:33
